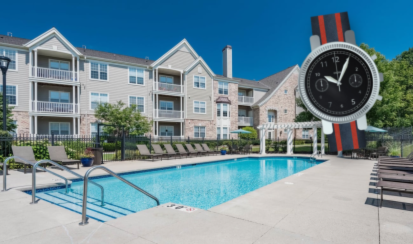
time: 10:05
